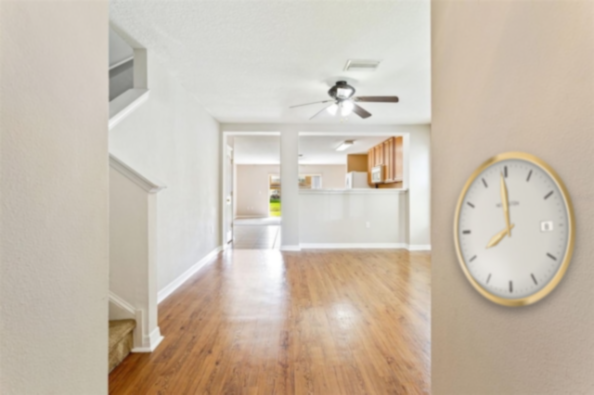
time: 7:59
